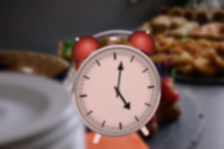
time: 5:02
